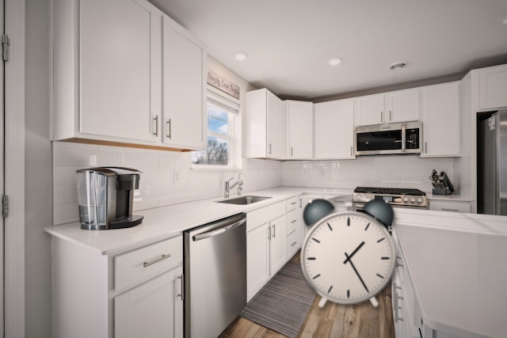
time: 1:25
